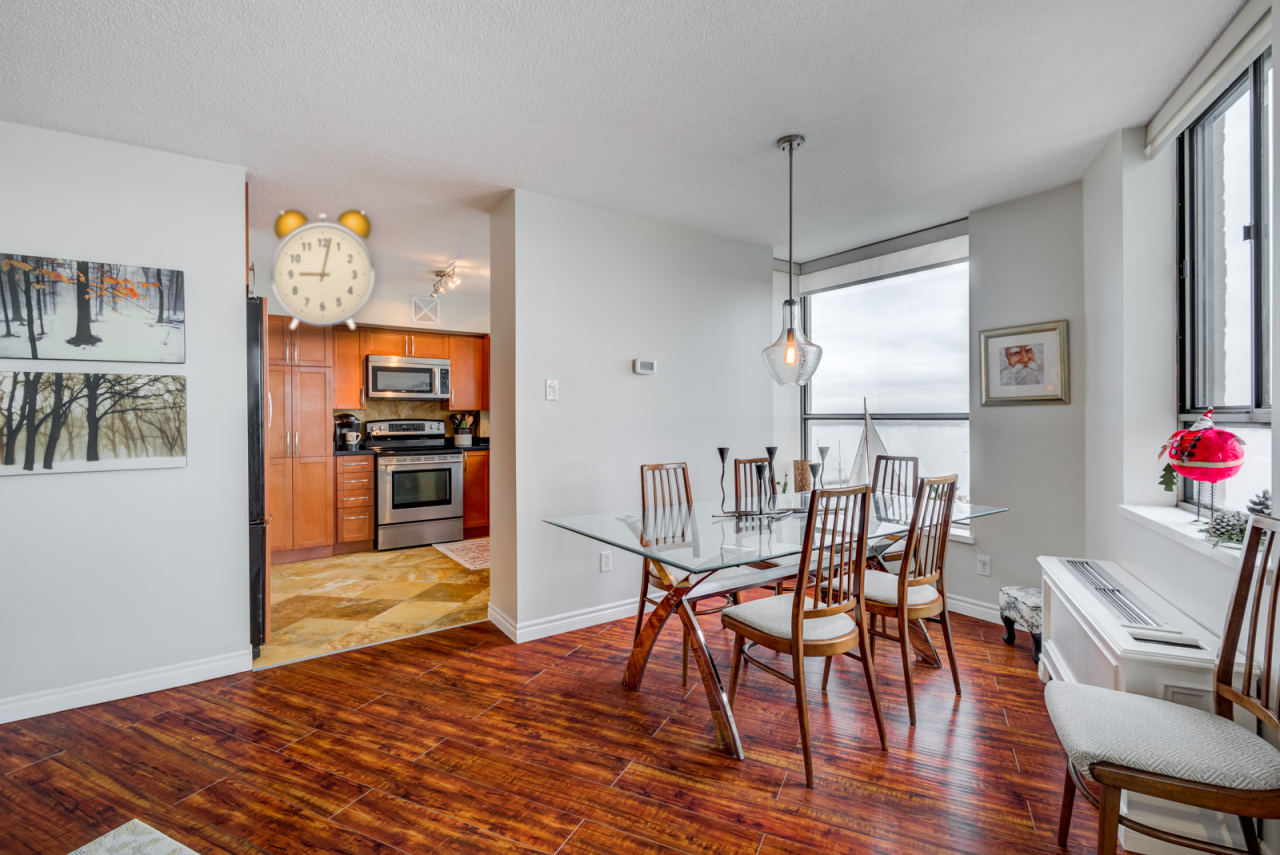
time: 9:02
